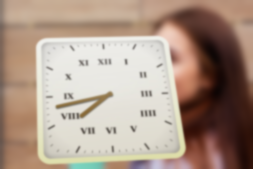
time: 7:43
